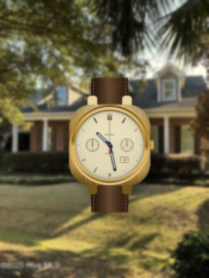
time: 10:28
